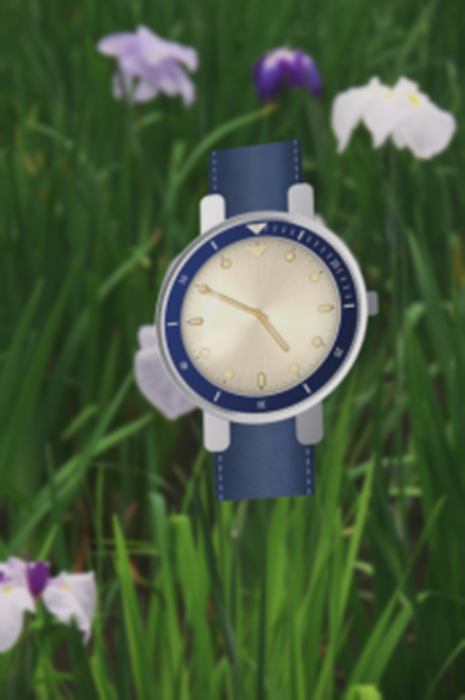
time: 4:50
